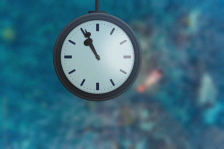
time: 10:56
